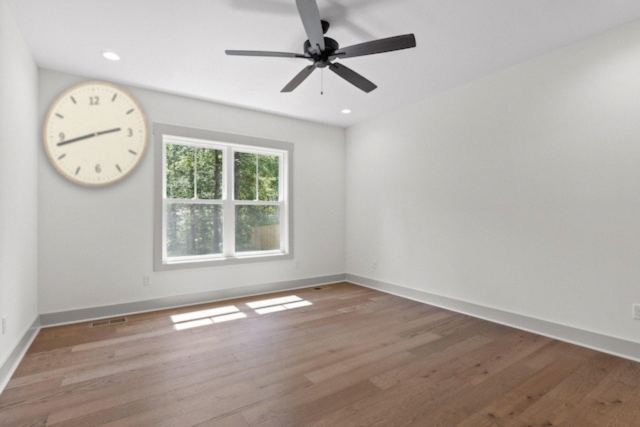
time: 2:43
